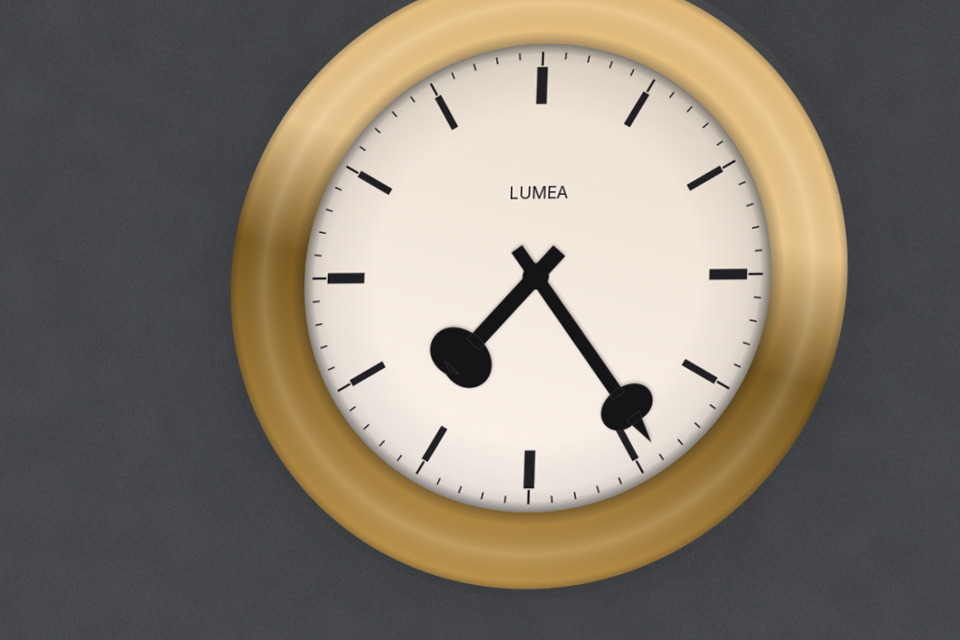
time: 7:24
